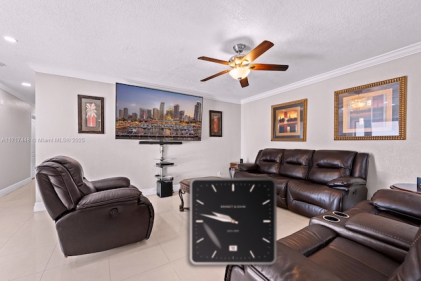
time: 9:47
